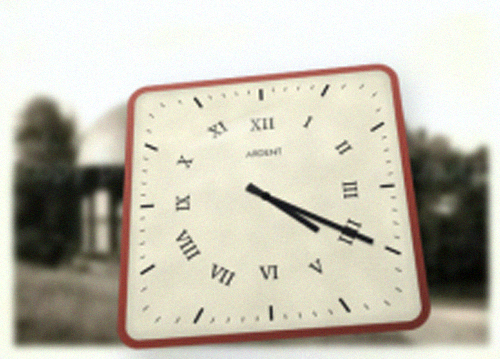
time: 4:20
